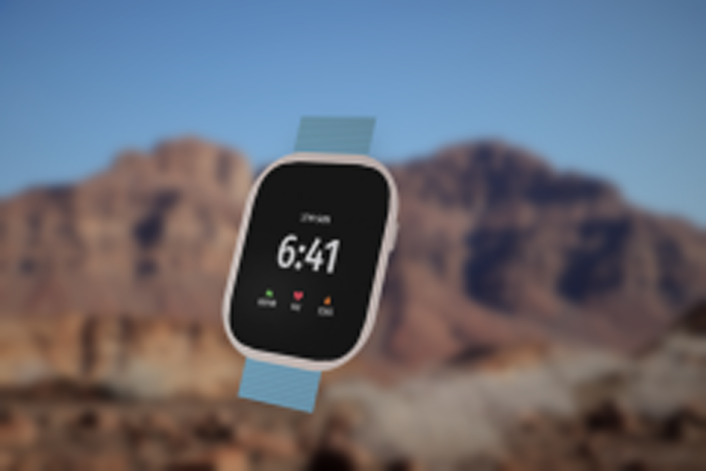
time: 6:41
